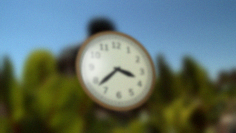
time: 3:38
